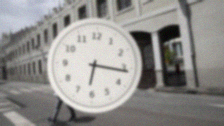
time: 6:16
